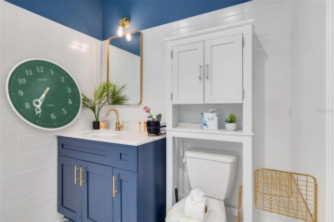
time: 7:36
